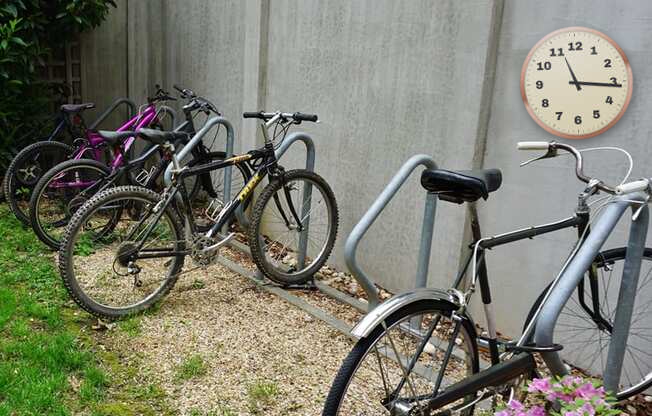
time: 11:16
